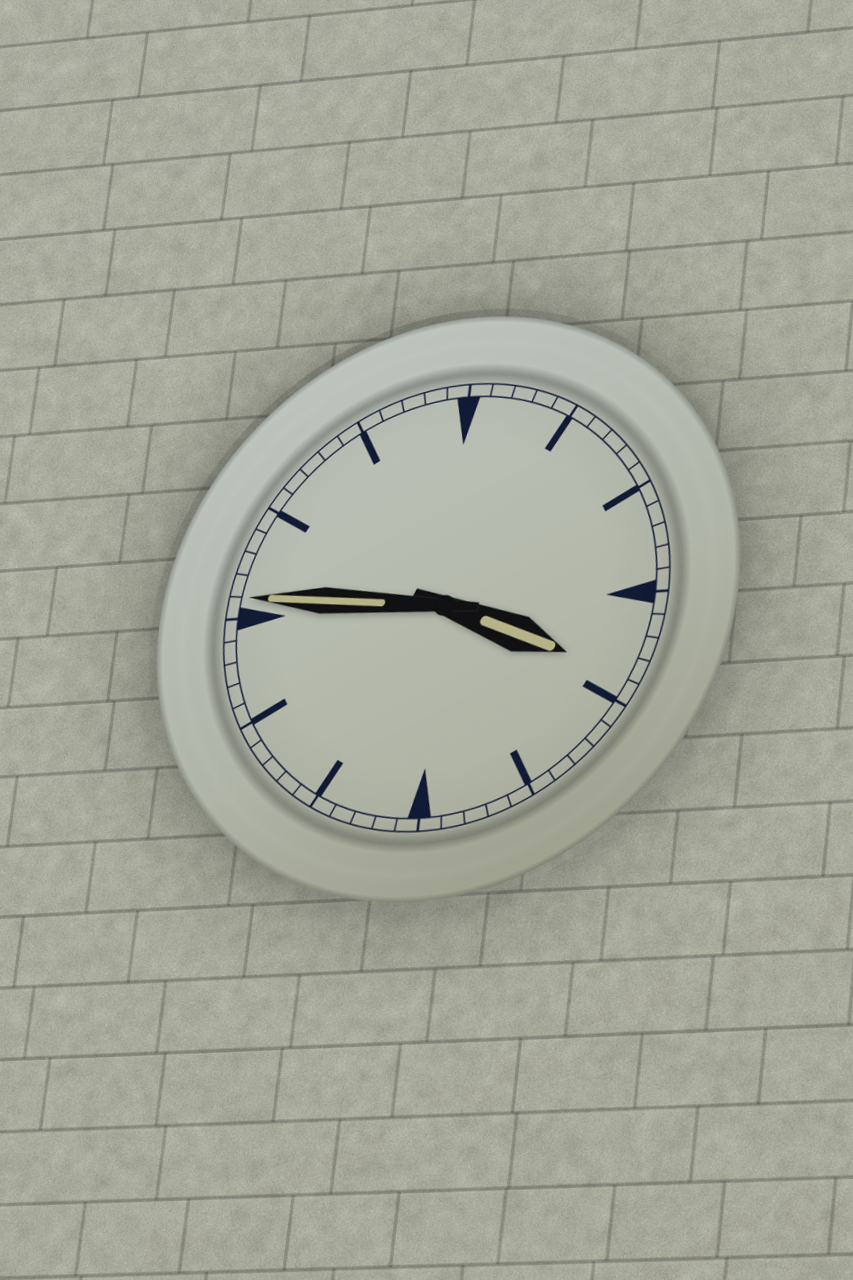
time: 3:46
